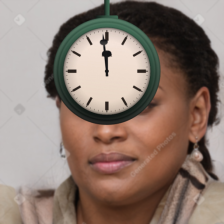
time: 11:59
